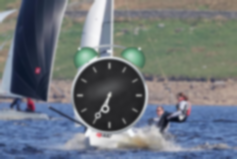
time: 6:35
